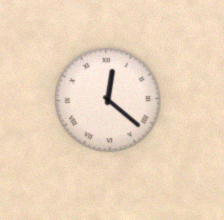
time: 12:22
